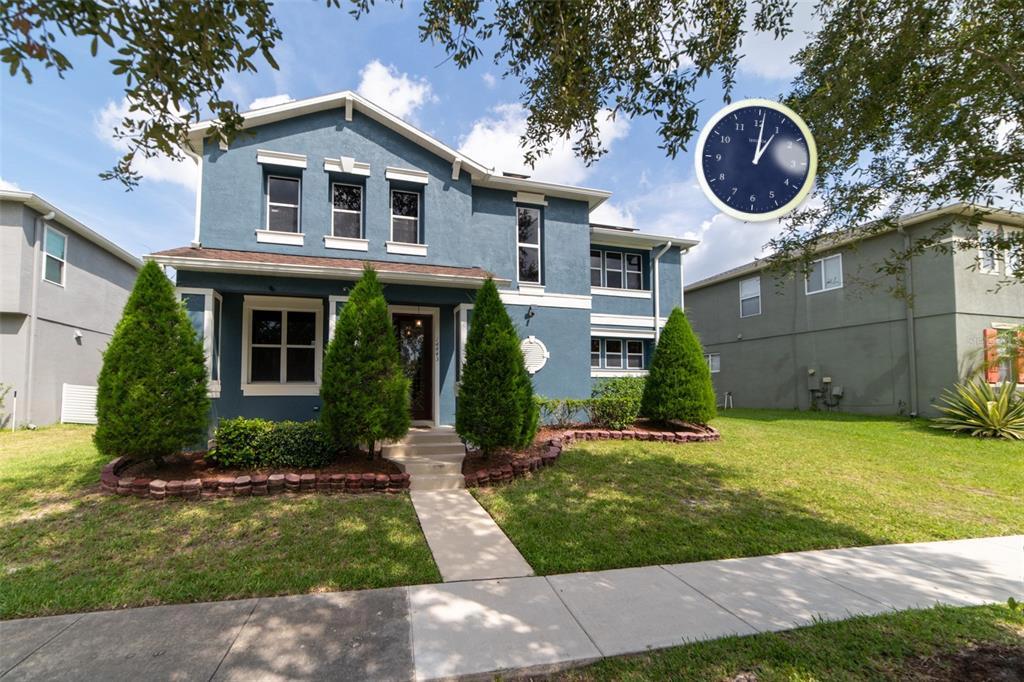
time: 1:01
